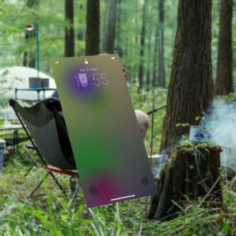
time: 19:55
